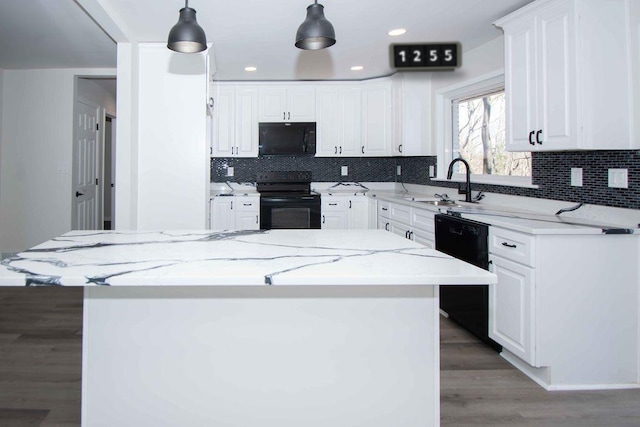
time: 12:55
